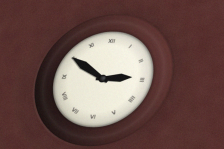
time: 2:50
